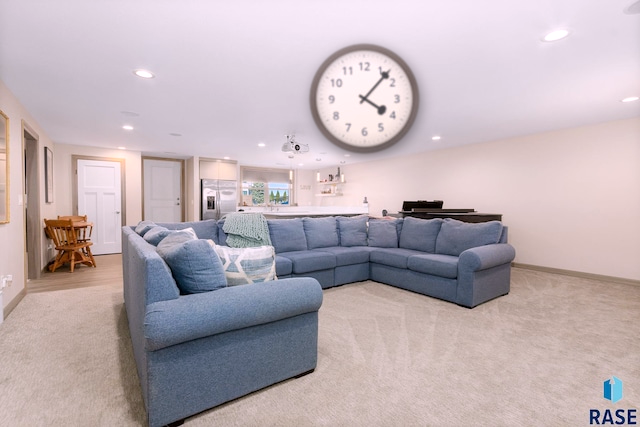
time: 4:07
